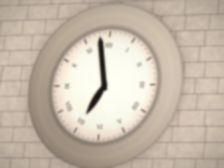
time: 6:58
